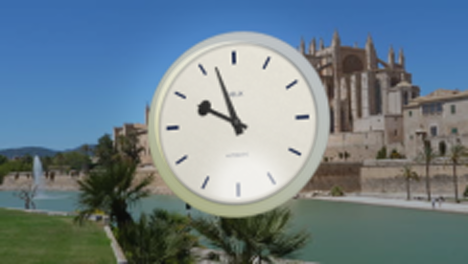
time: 9:57
